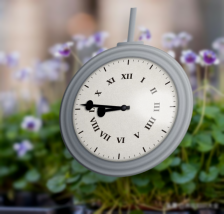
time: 8:46
